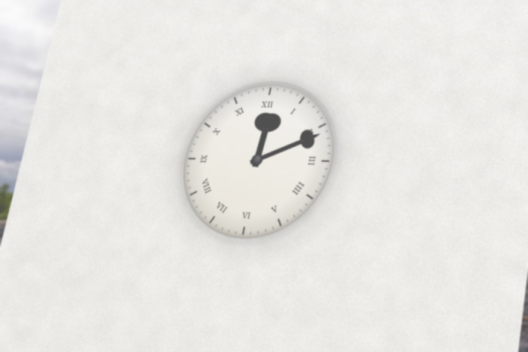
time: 12:11
